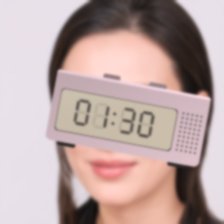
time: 1:30
